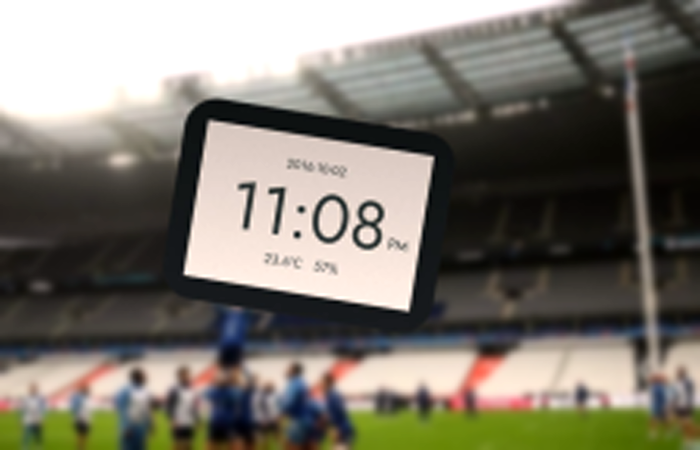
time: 11:08
